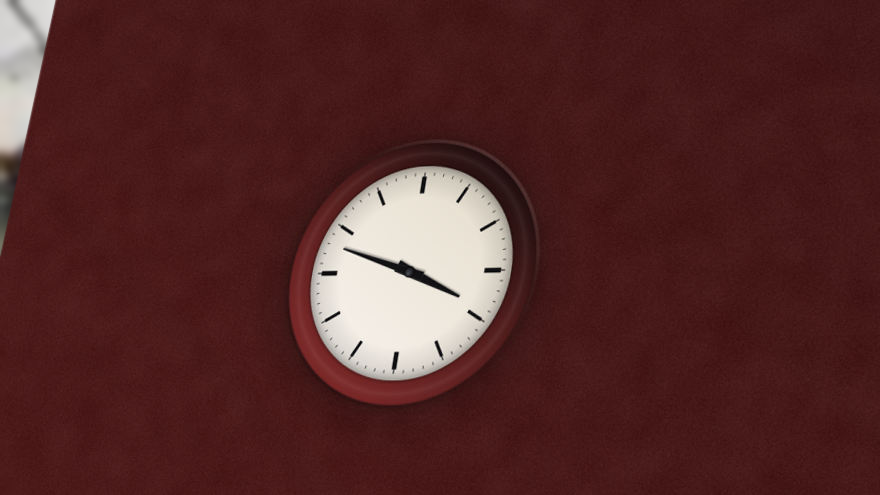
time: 3:48
